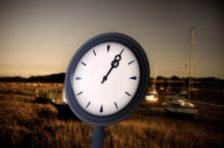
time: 1:05
